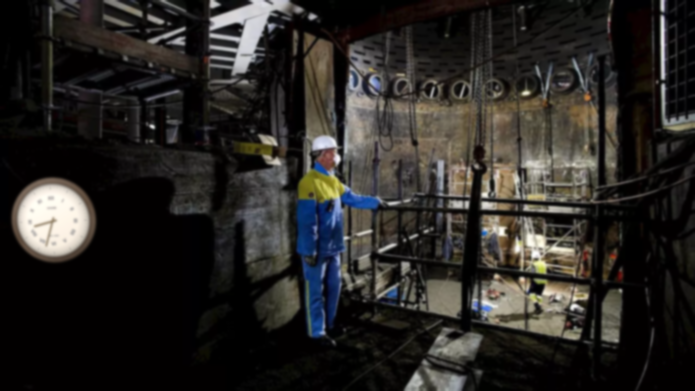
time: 8:33
